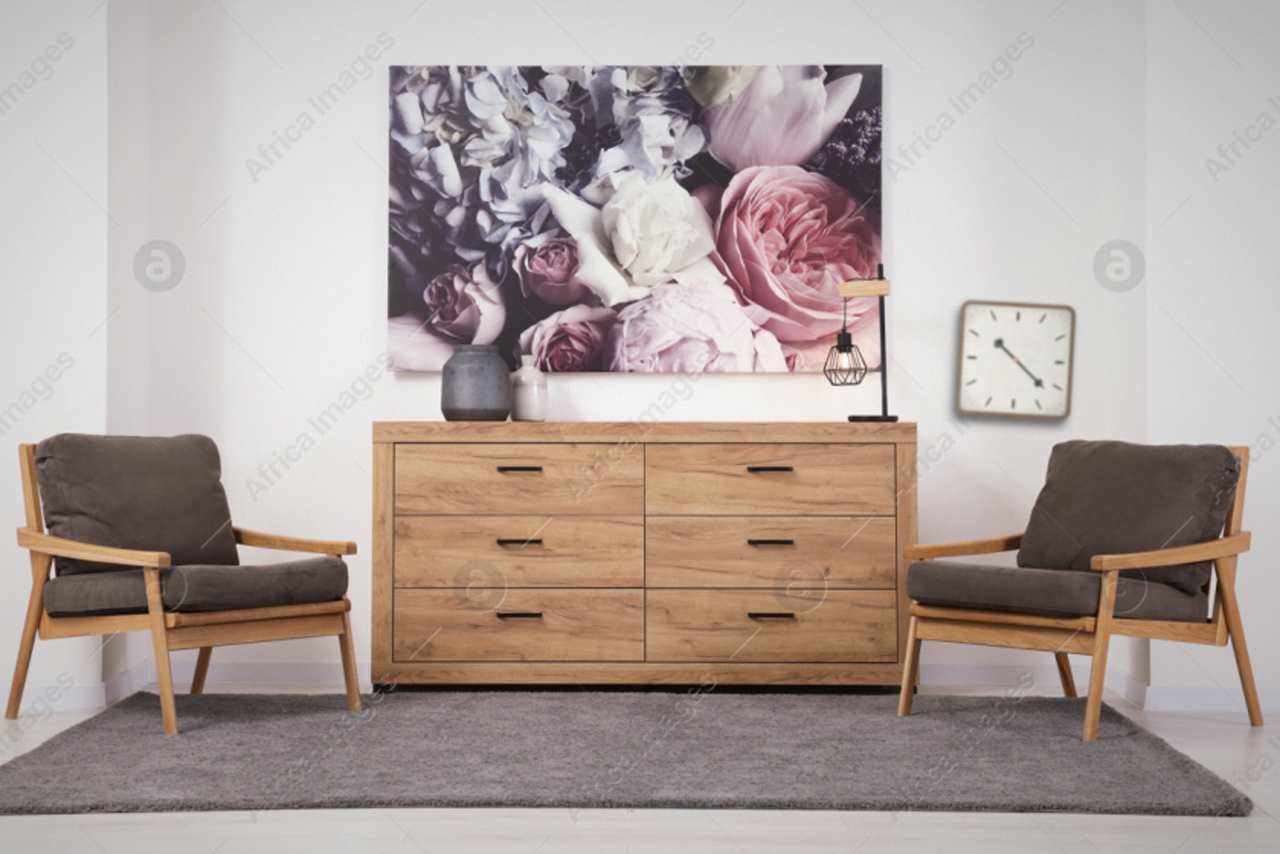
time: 10:22
